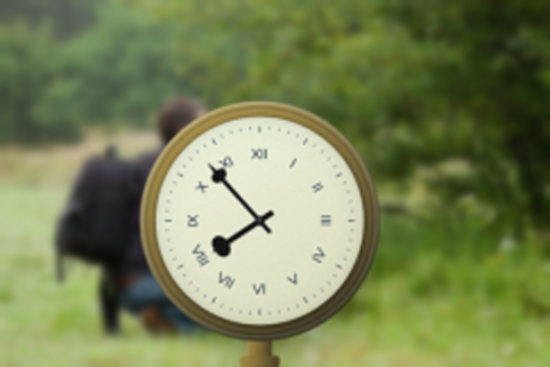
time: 7:53
